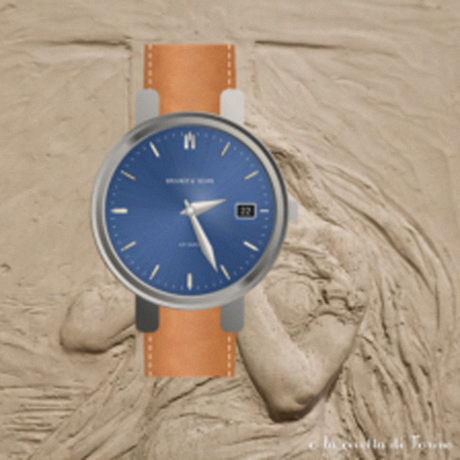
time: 2:26
